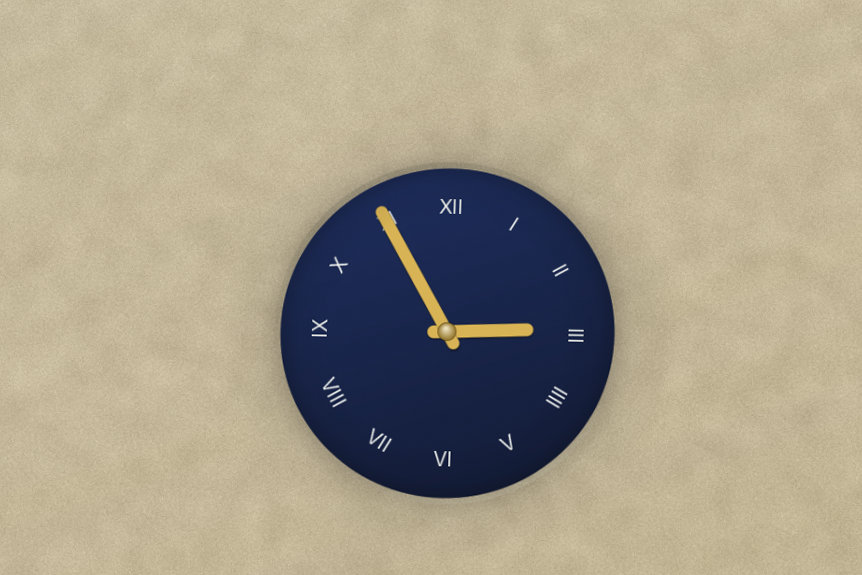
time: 2:55
